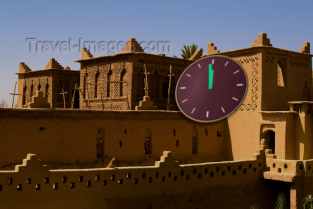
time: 11:59
